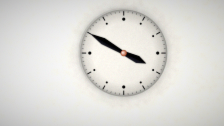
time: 3:50
